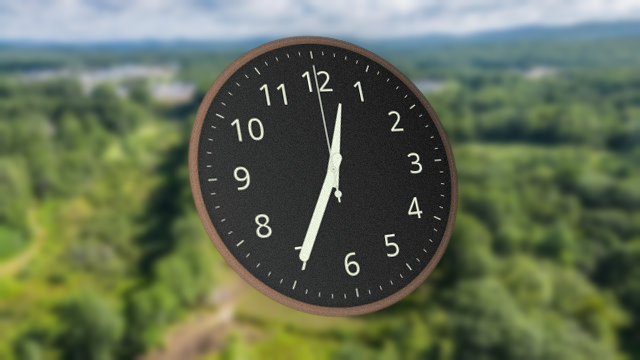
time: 12:35:00
